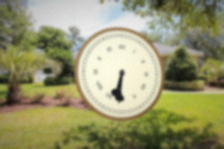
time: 6:31
